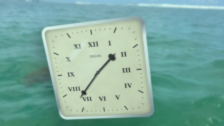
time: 1:37
